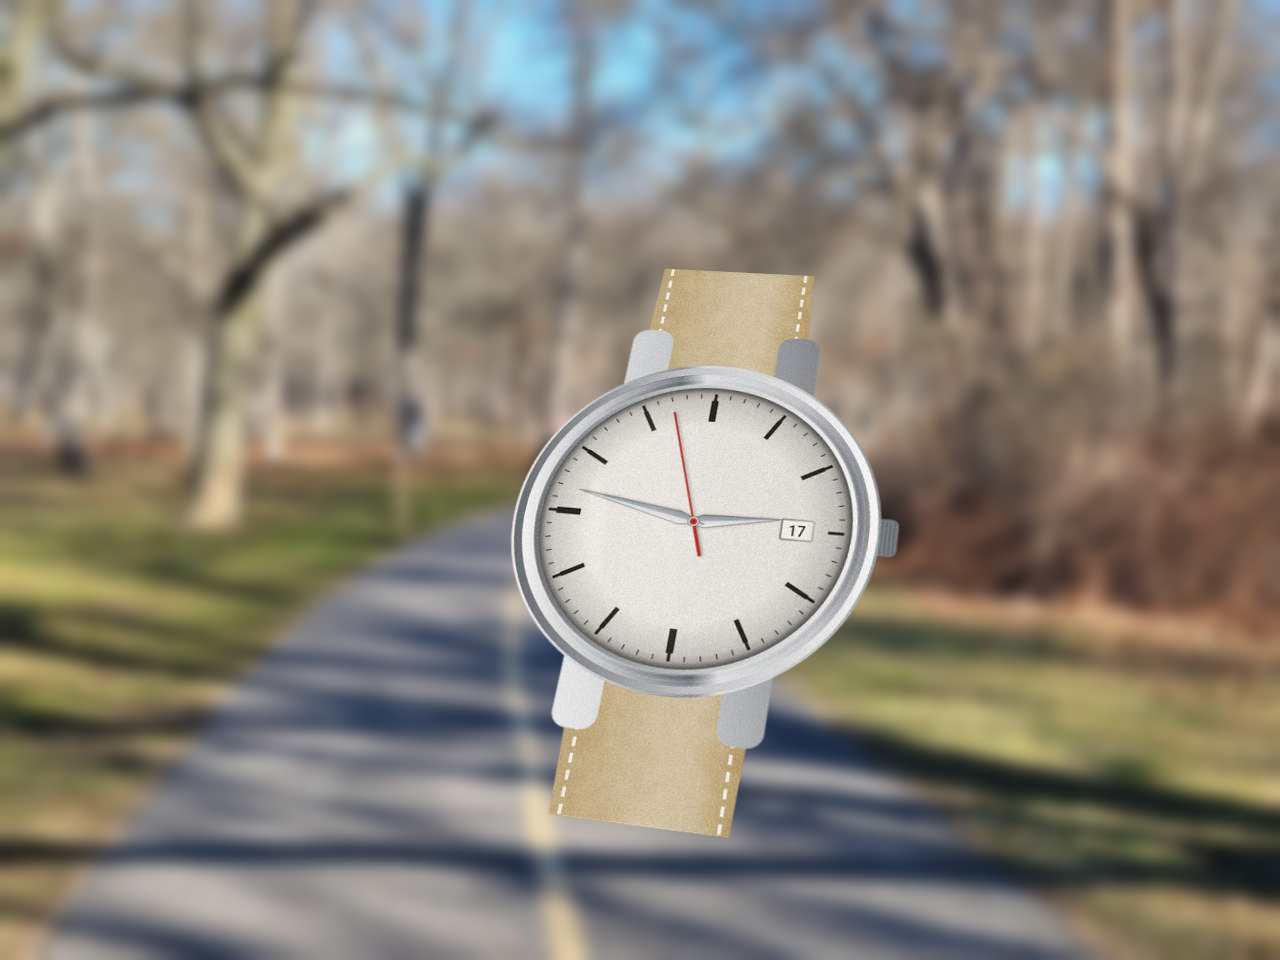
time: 2:46:57
